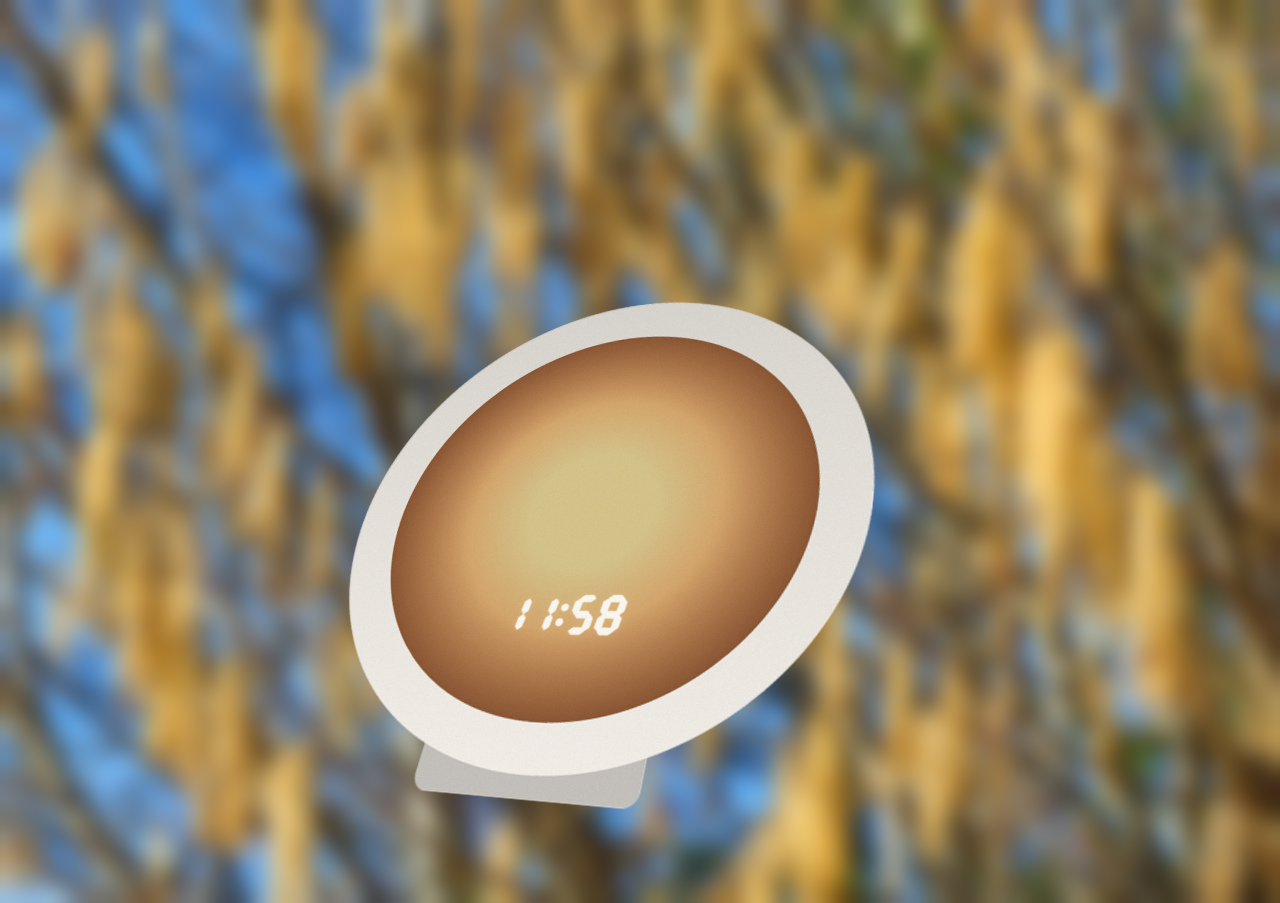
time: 11:58
